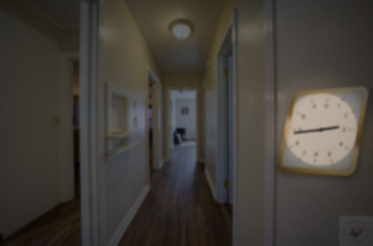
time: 2:44
